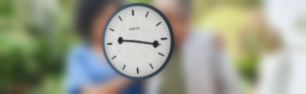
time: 9:17
